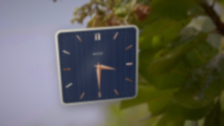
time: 3:30
